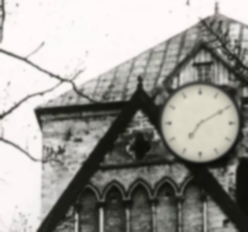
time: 7:10
